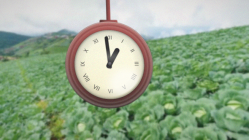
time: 12:59
